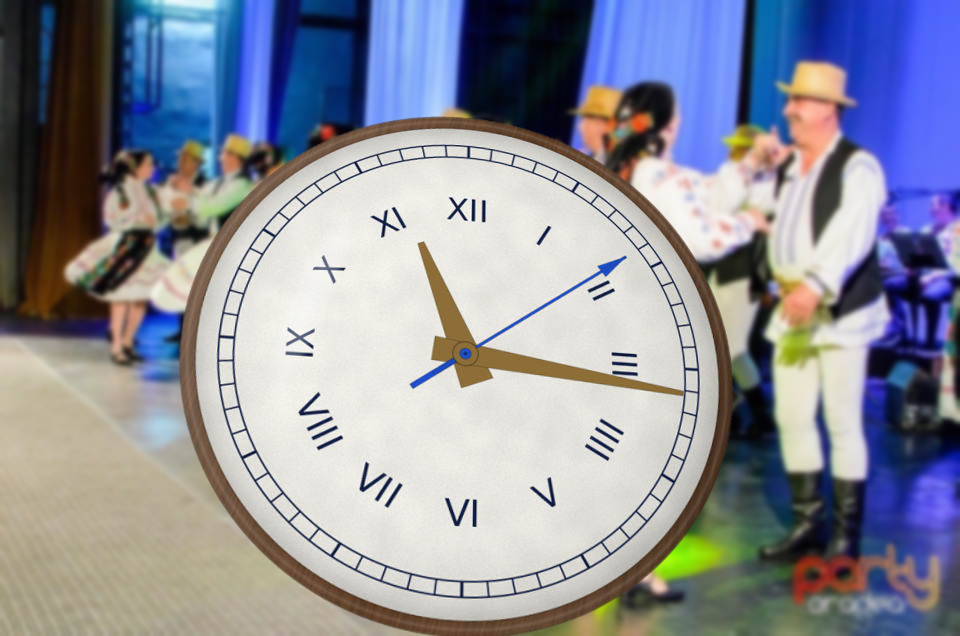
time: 11:16:09
